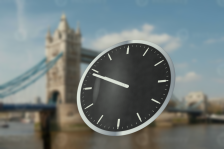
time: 9:49
